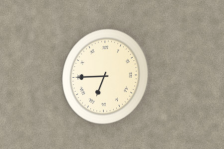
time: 6:45
